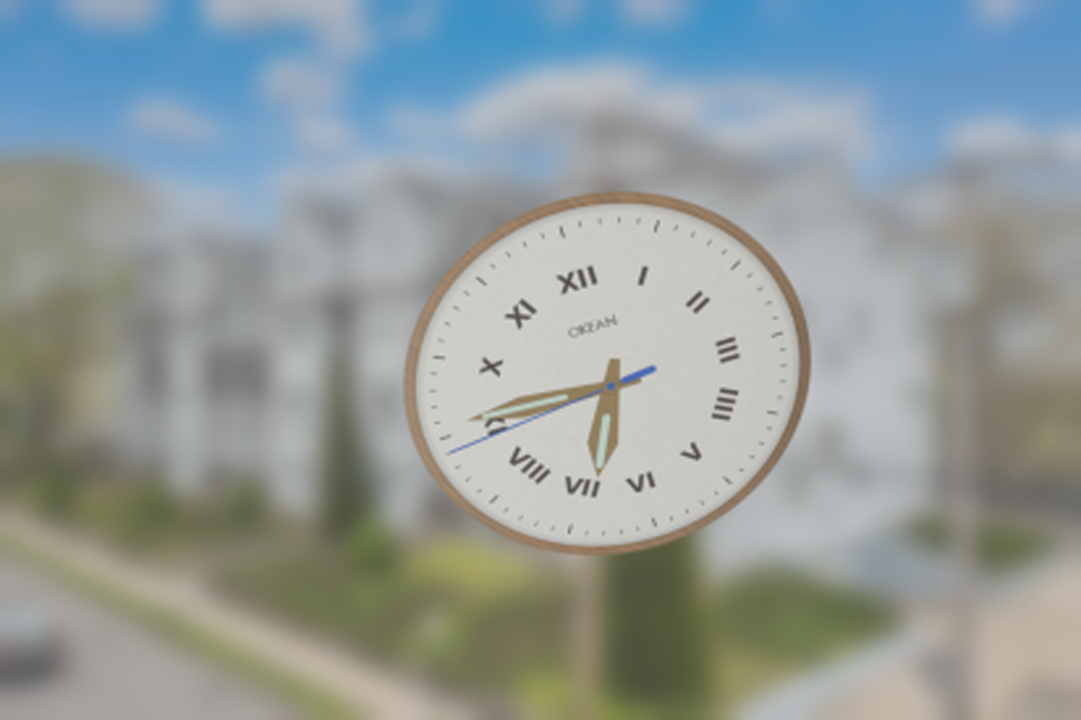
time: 6:45:44
